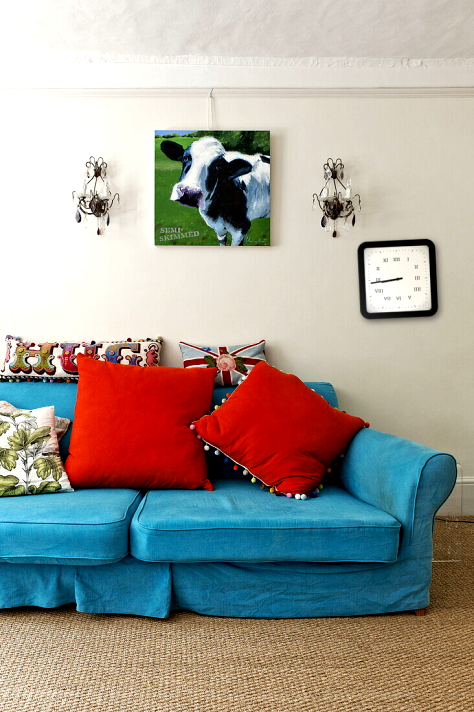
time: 8:44
